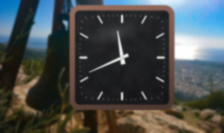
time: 11:41
